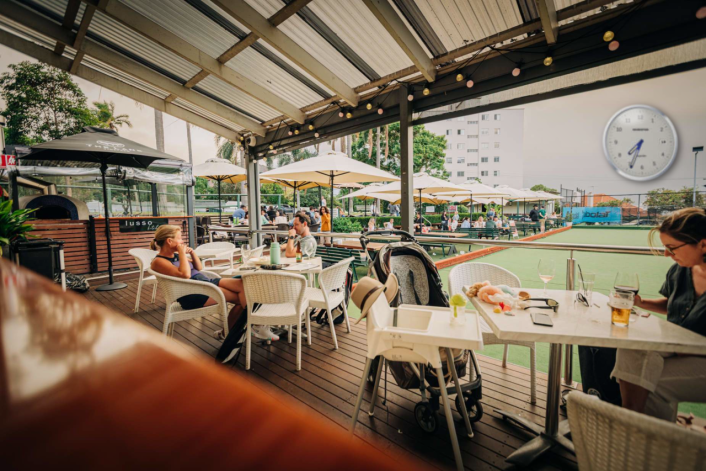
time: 7:34
